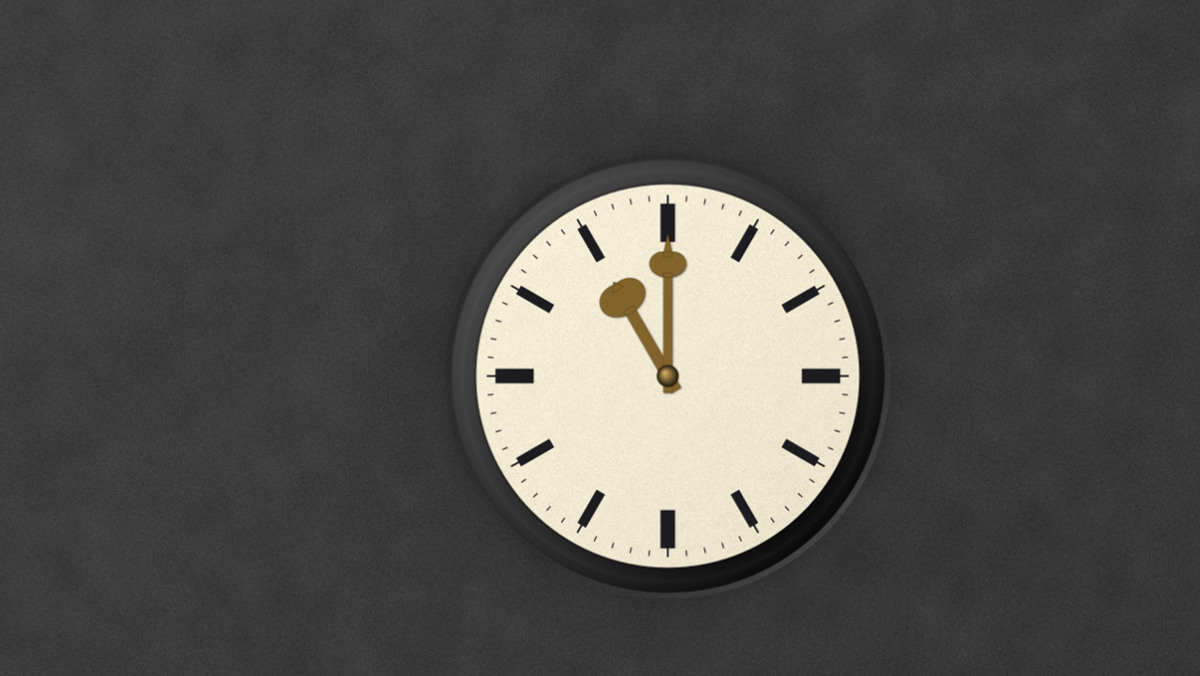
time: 11:00
